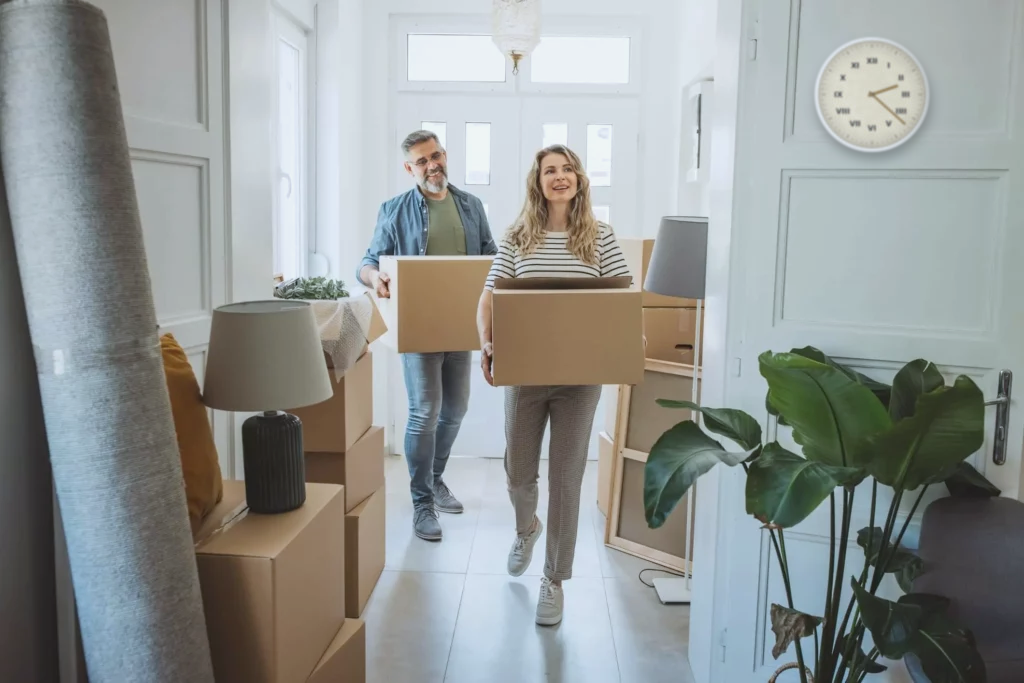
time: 2:22
